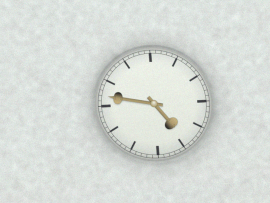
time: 4:47
